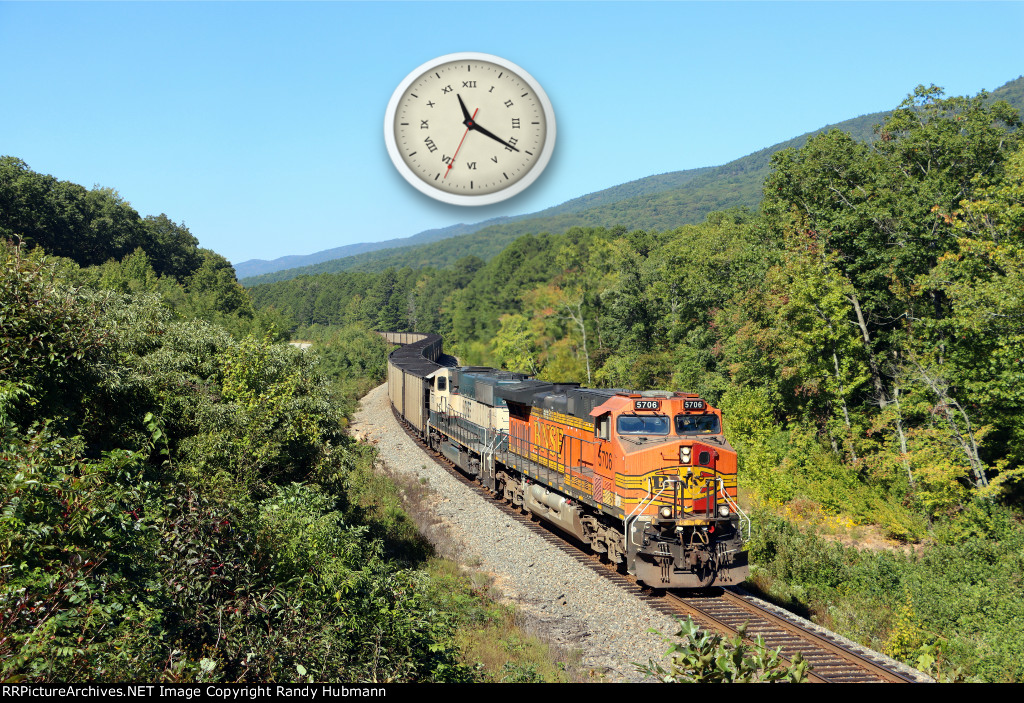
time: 11:20:34
